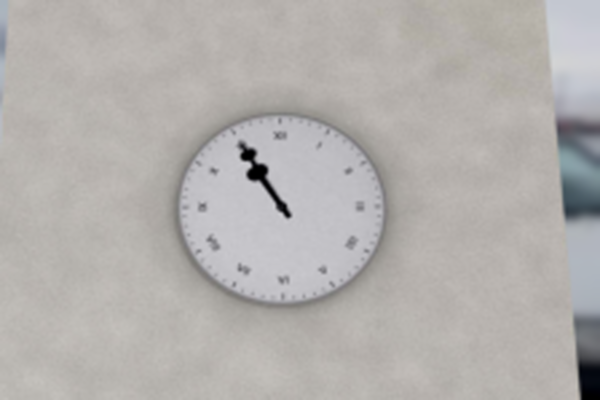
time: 10:55
